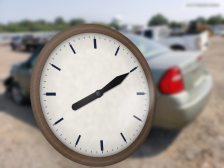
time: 8:10
